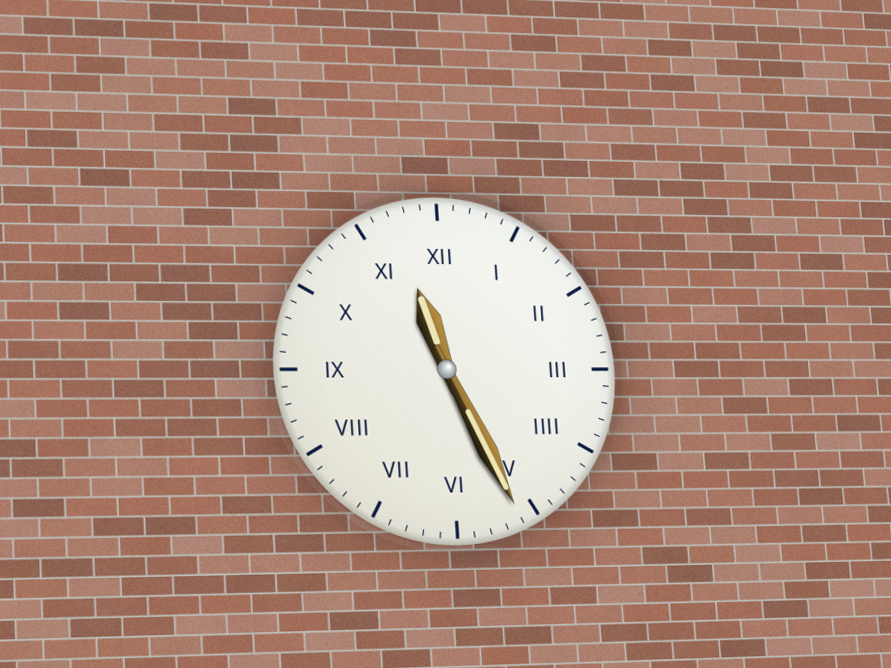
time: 11:26
